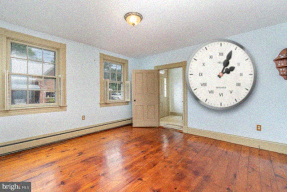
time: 2:04
